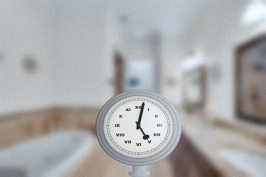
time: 5:02
